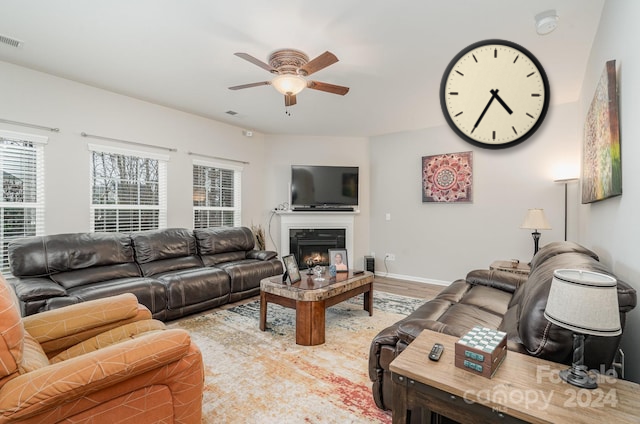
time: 4:35
